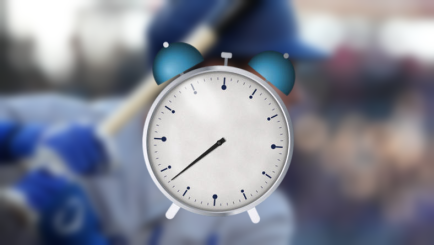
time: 7:38
